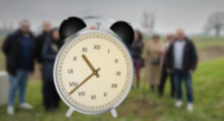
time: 10:38
